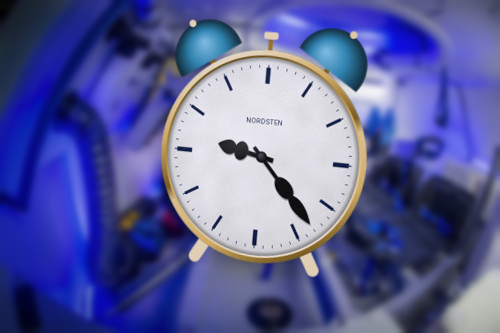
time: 9:23
